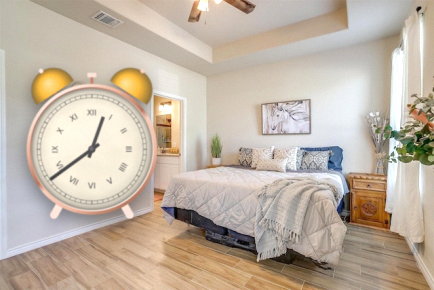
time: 12:39
